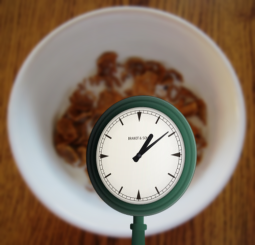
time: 1:09
